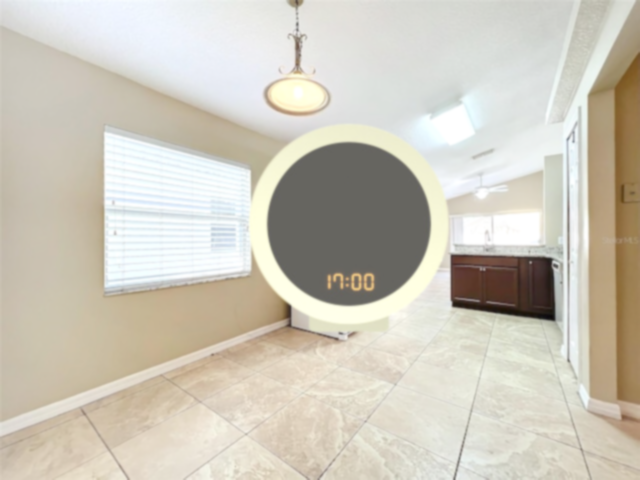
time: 17:00
